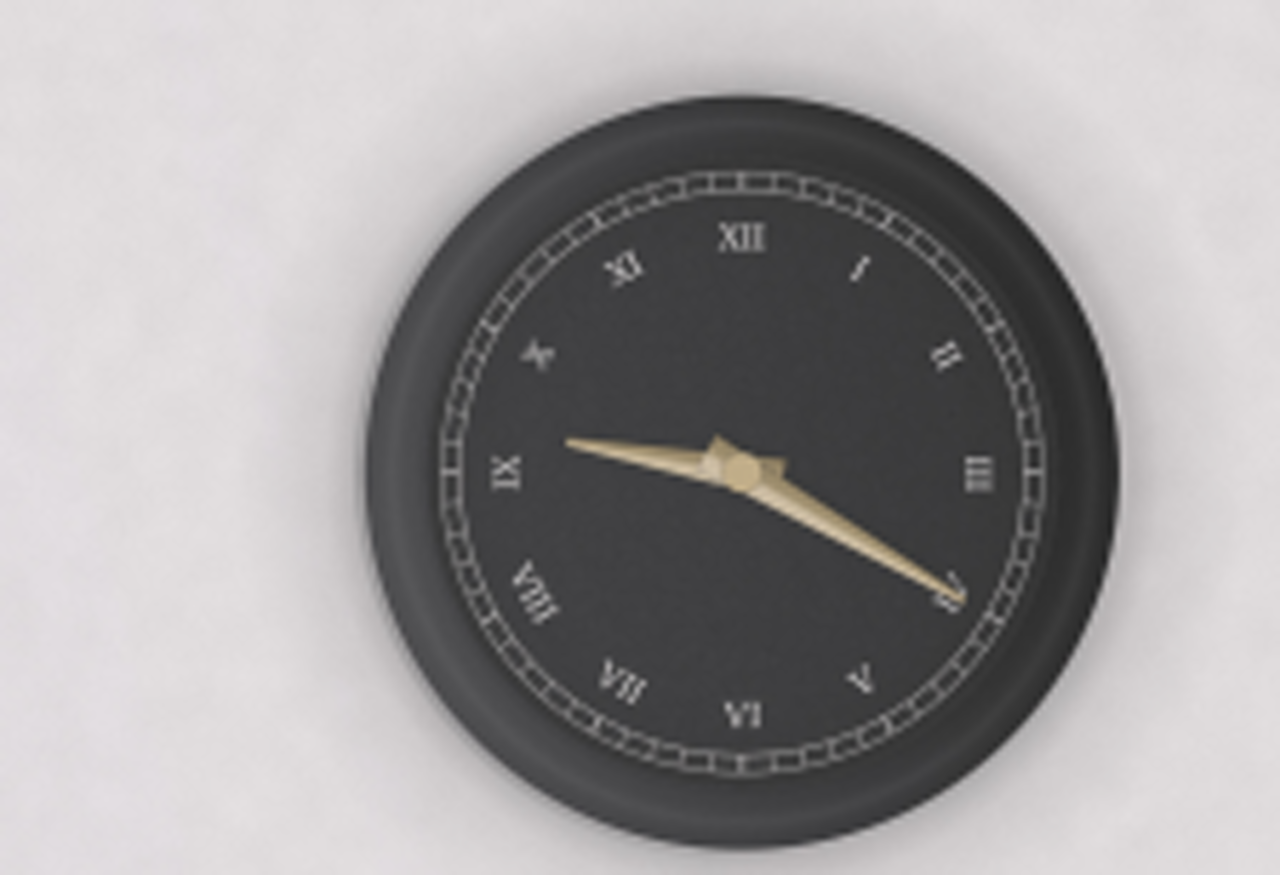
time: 9:20
